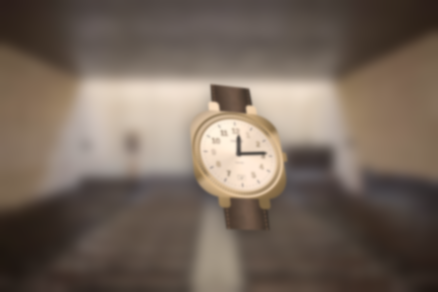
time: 12:14
